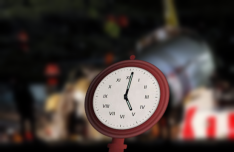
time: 5:01
